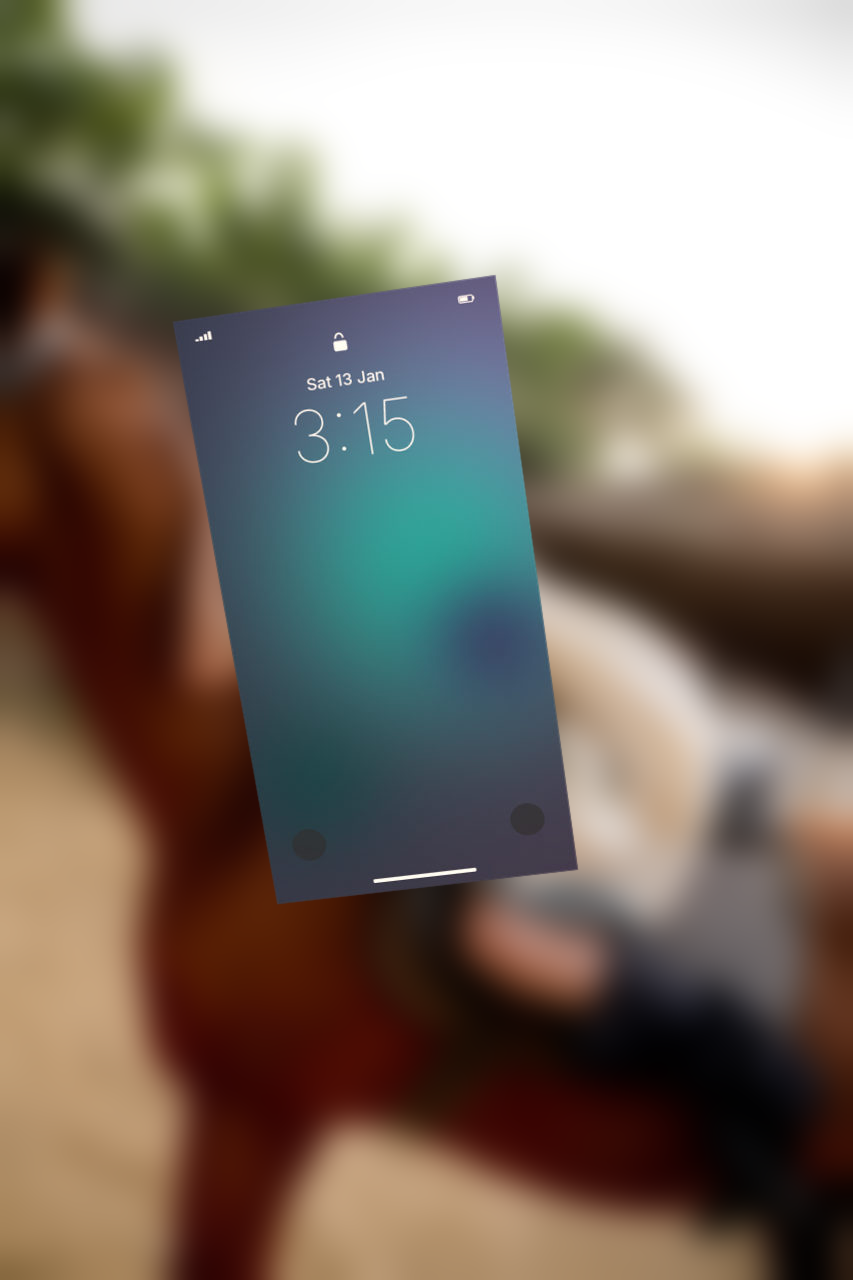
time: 3:15
